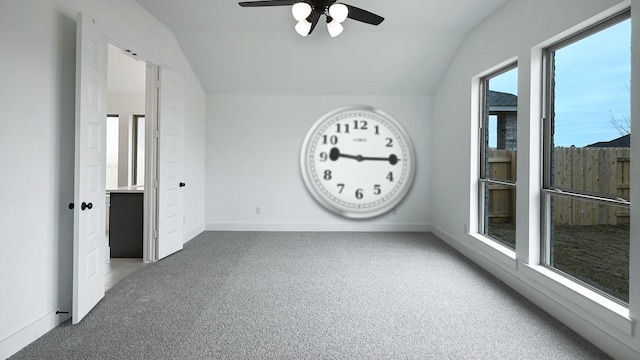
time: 9:15
